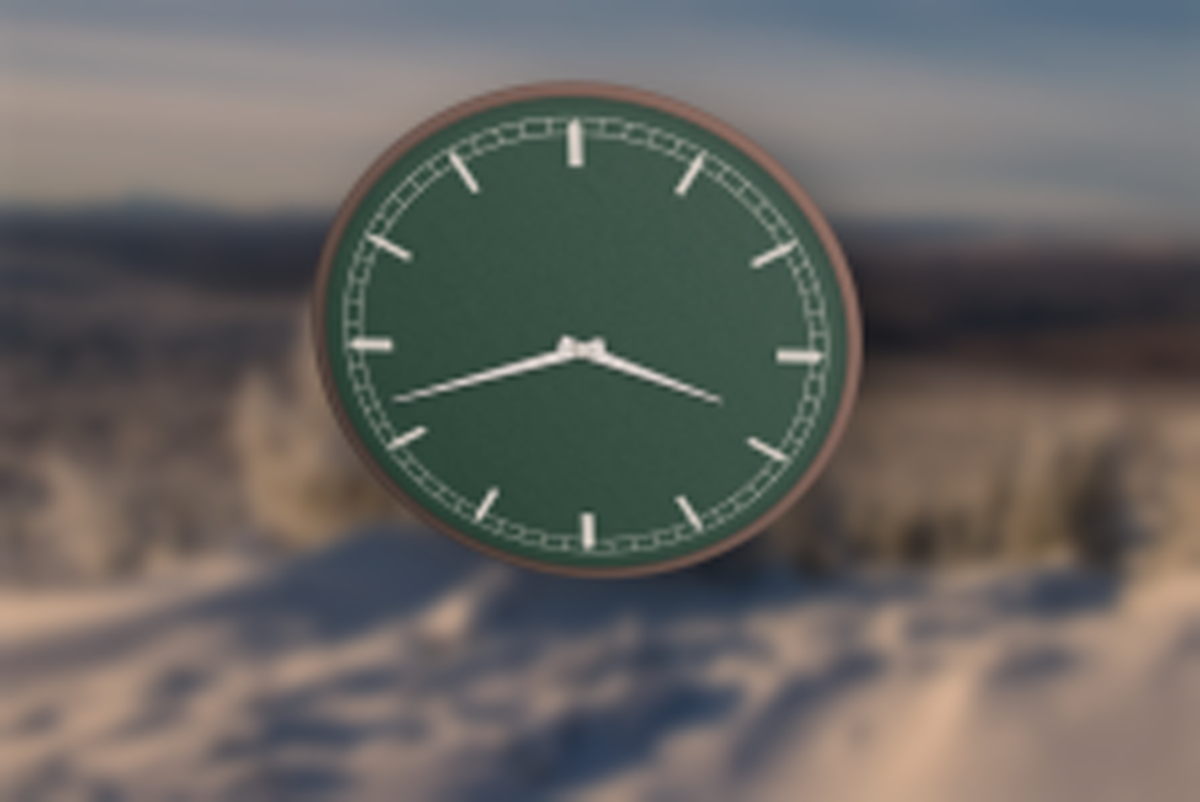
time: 3:42
